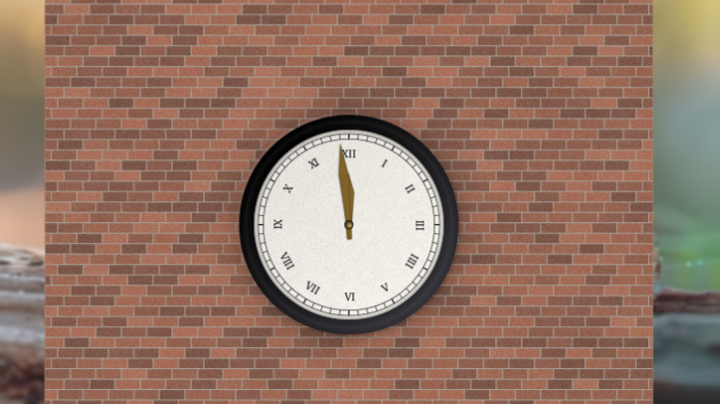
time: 11:59
